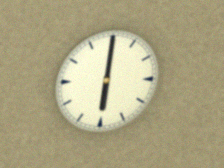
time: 6:00
